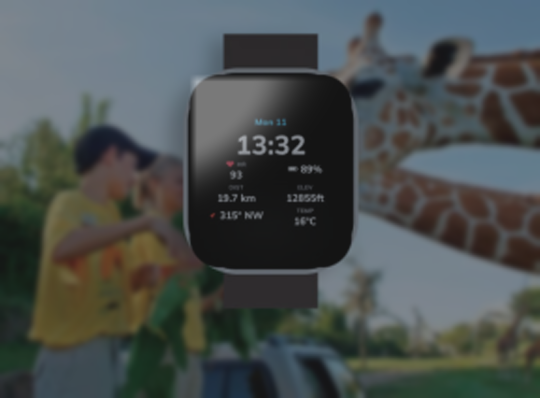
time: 13:32
